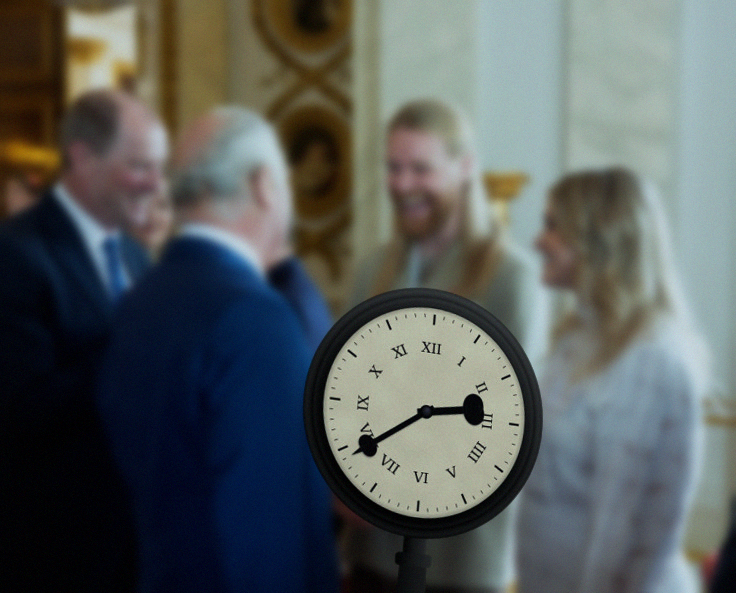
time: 2:39
